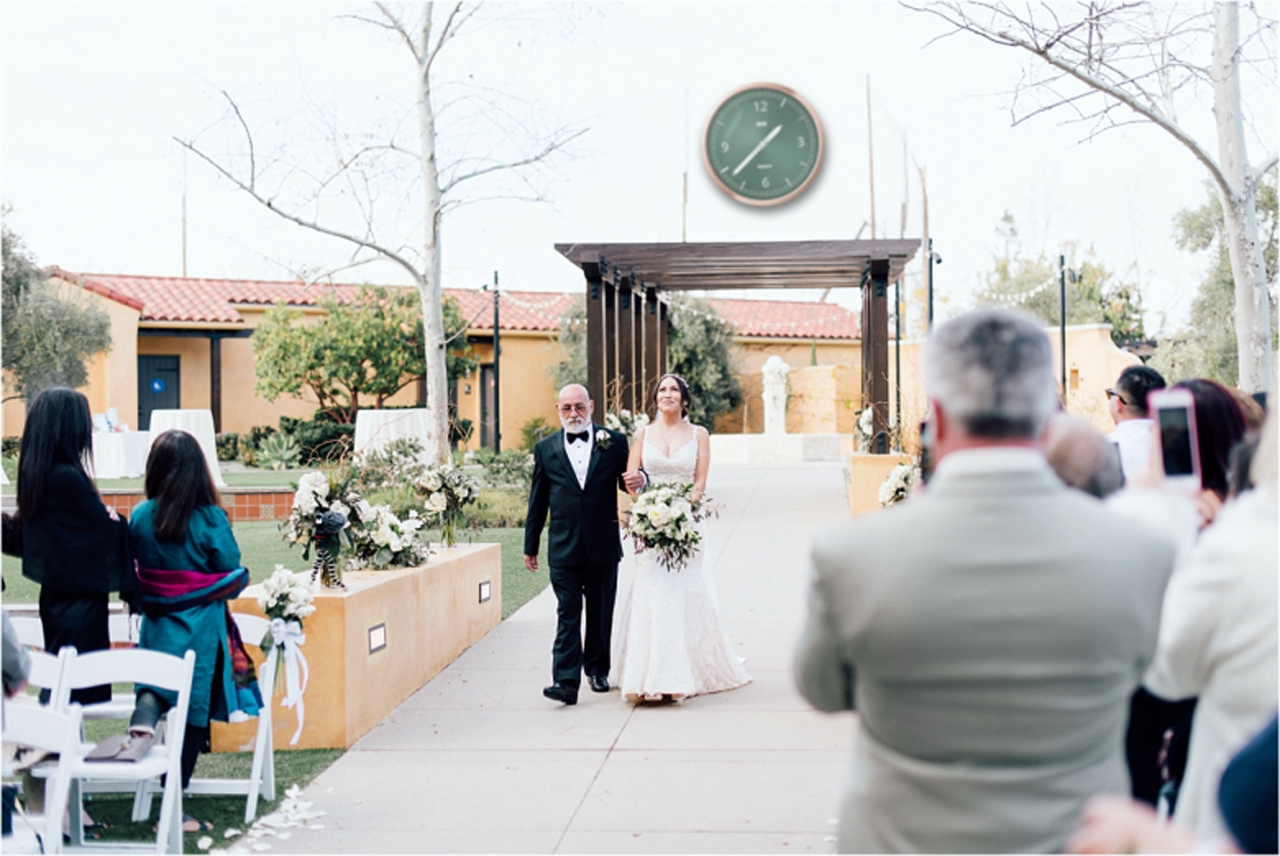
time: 1:38
